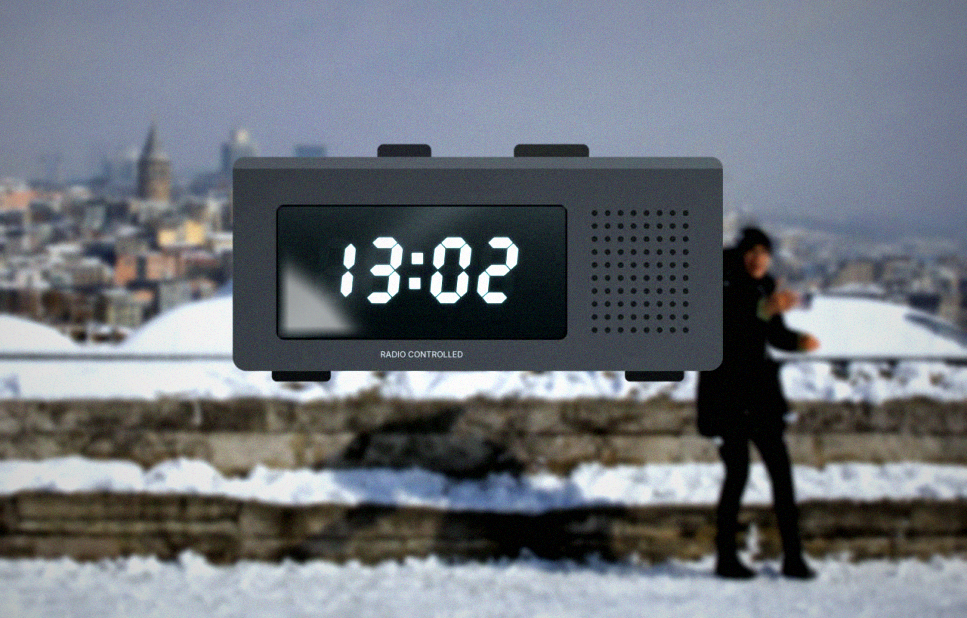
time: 13:02
